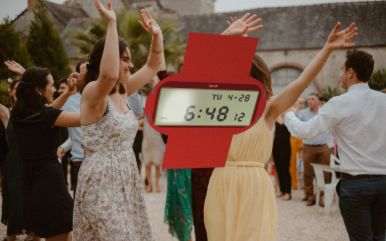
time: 6:48:12
